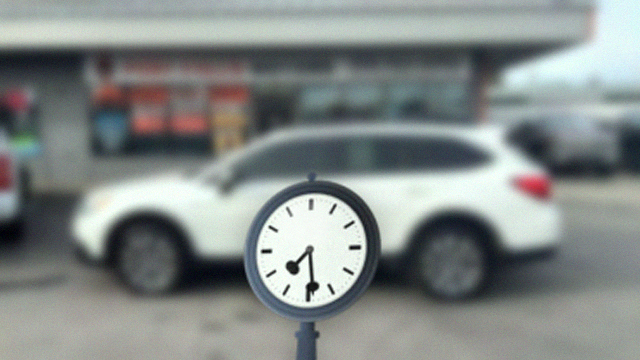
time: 7:29
